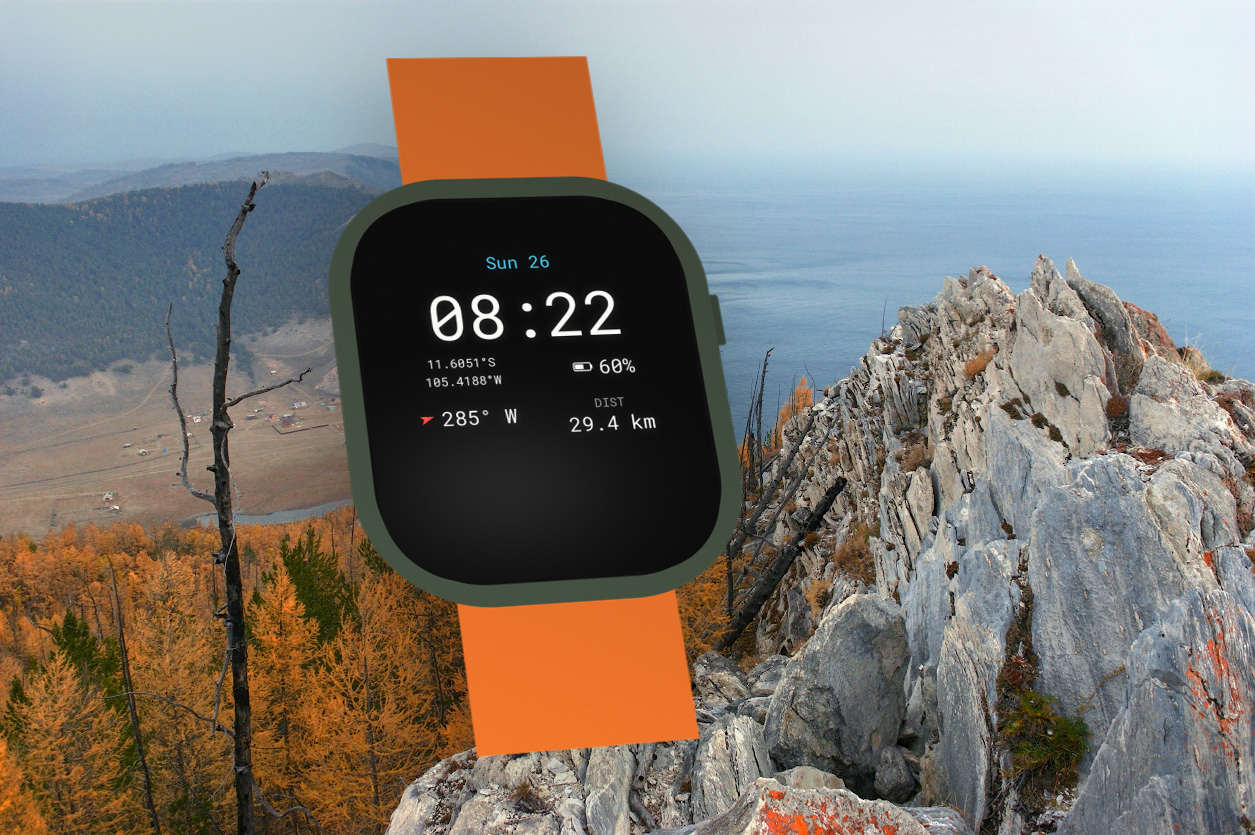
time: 8:22
